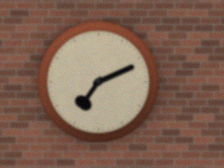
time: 7:11
